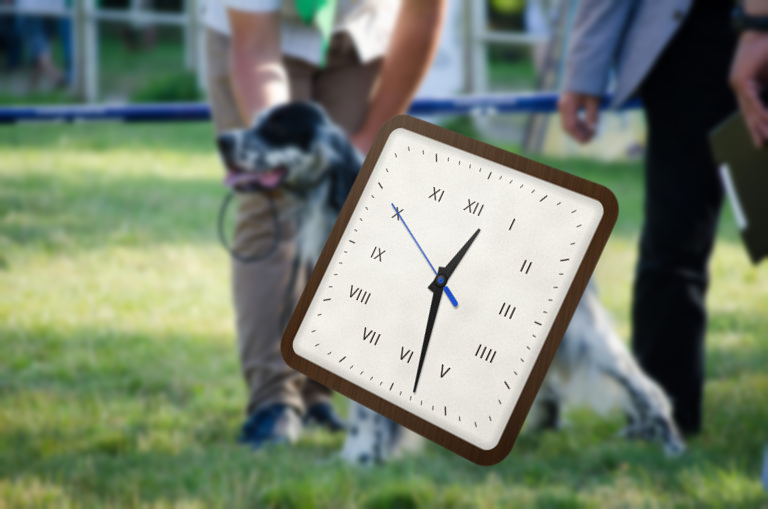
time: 12:27:50
